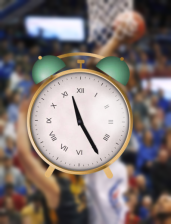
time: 11:25
